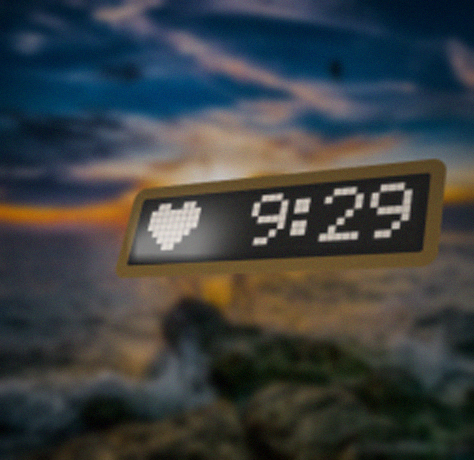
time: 9:29
